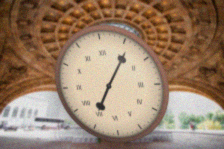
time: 7:06
